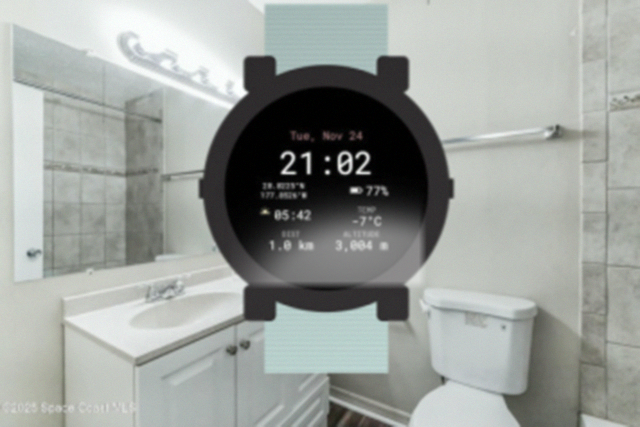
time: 21:02
